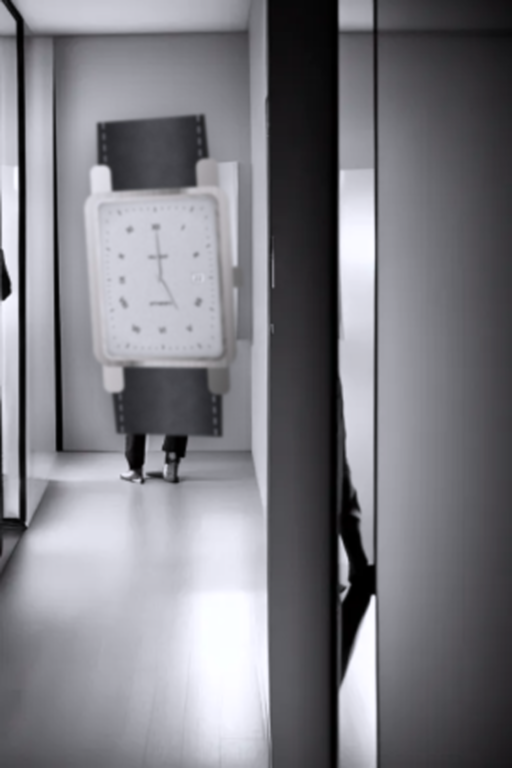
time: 5:00
